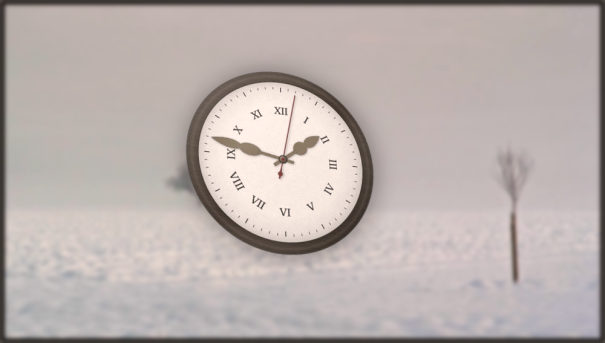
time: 1:47:02
